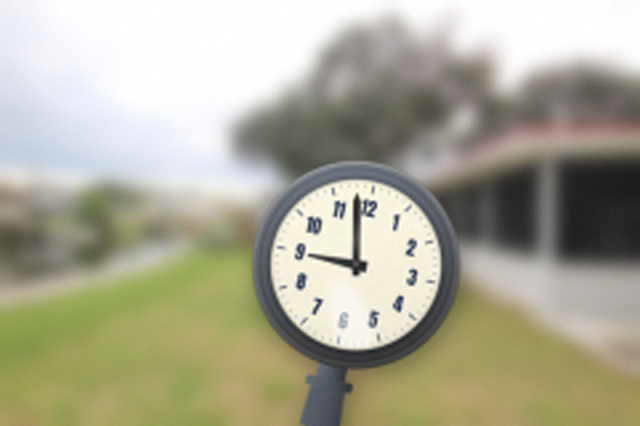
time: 8:58
